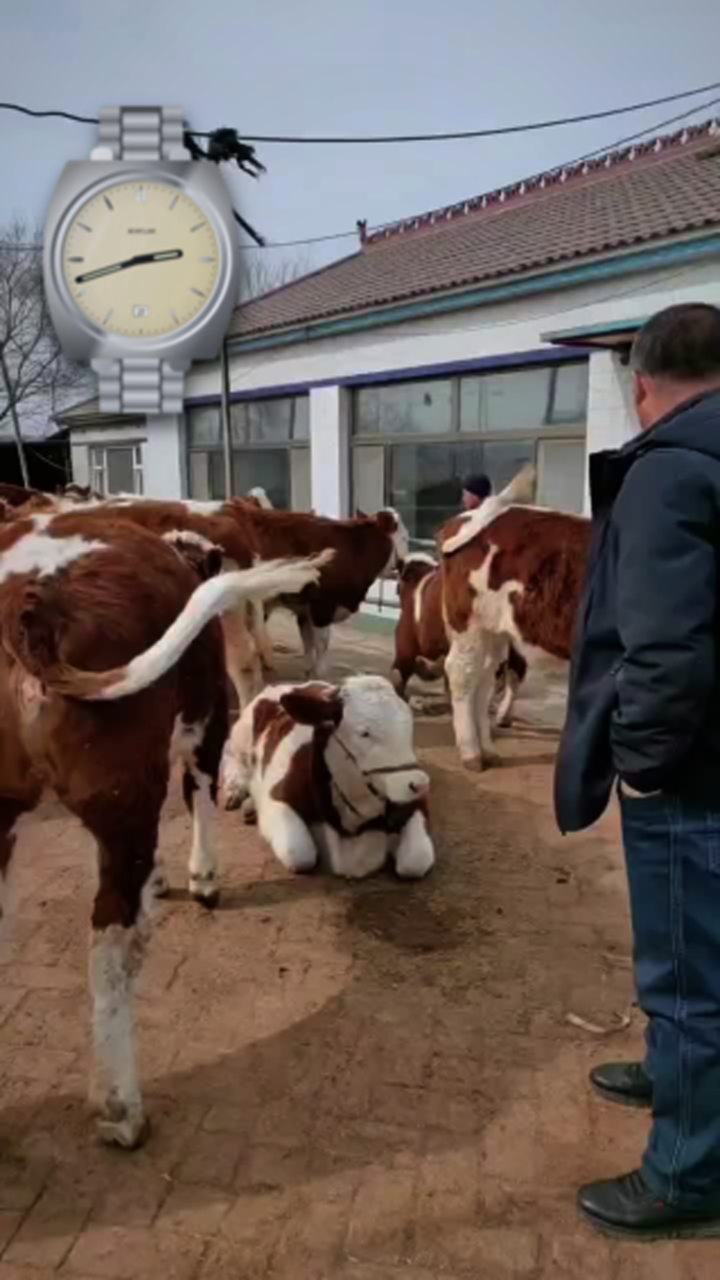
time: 2:42
